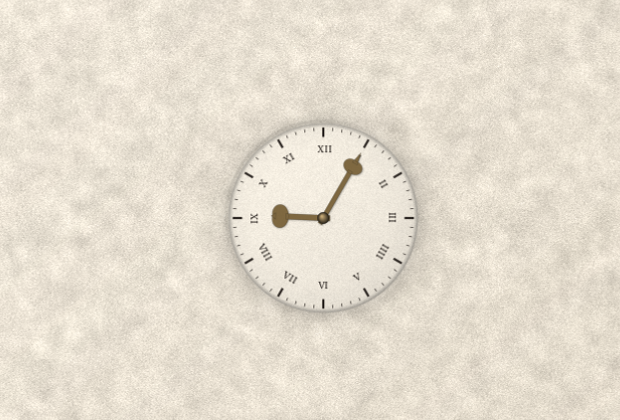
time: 9:05
